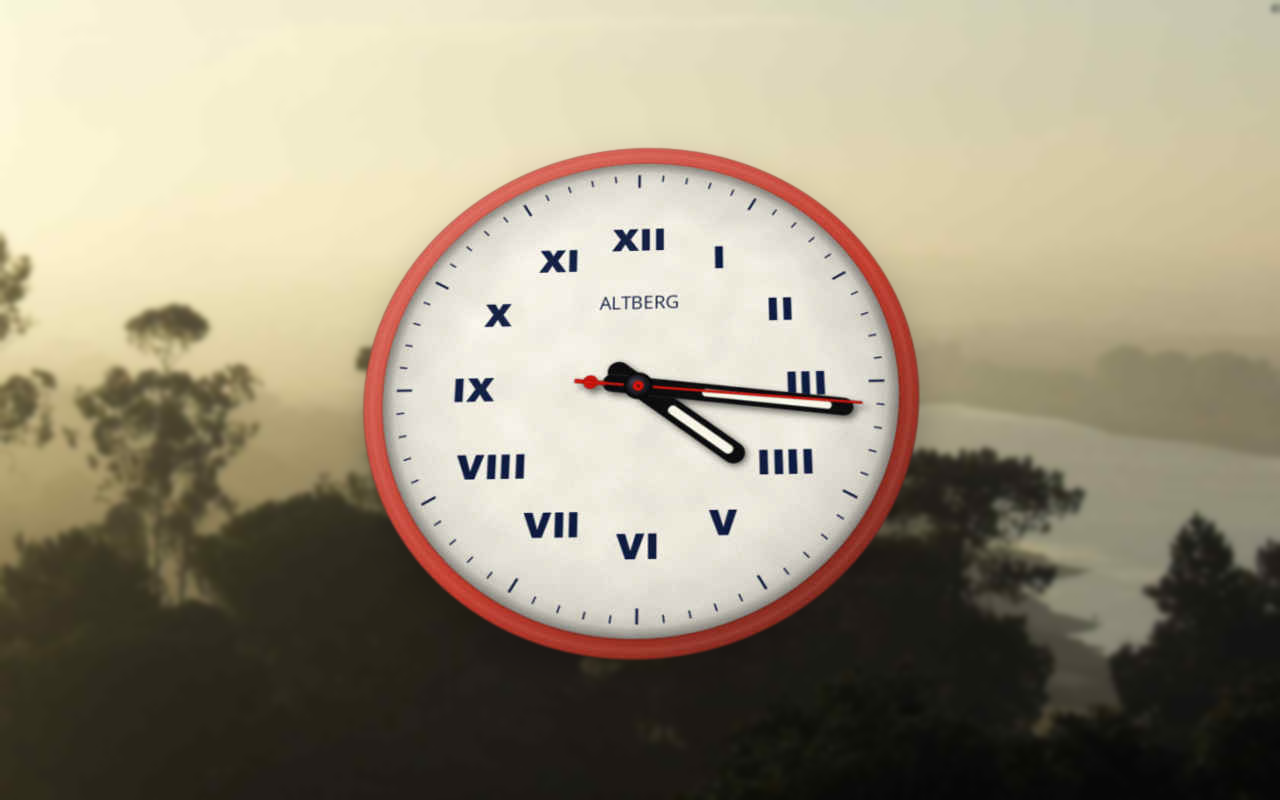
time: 4:16:16
